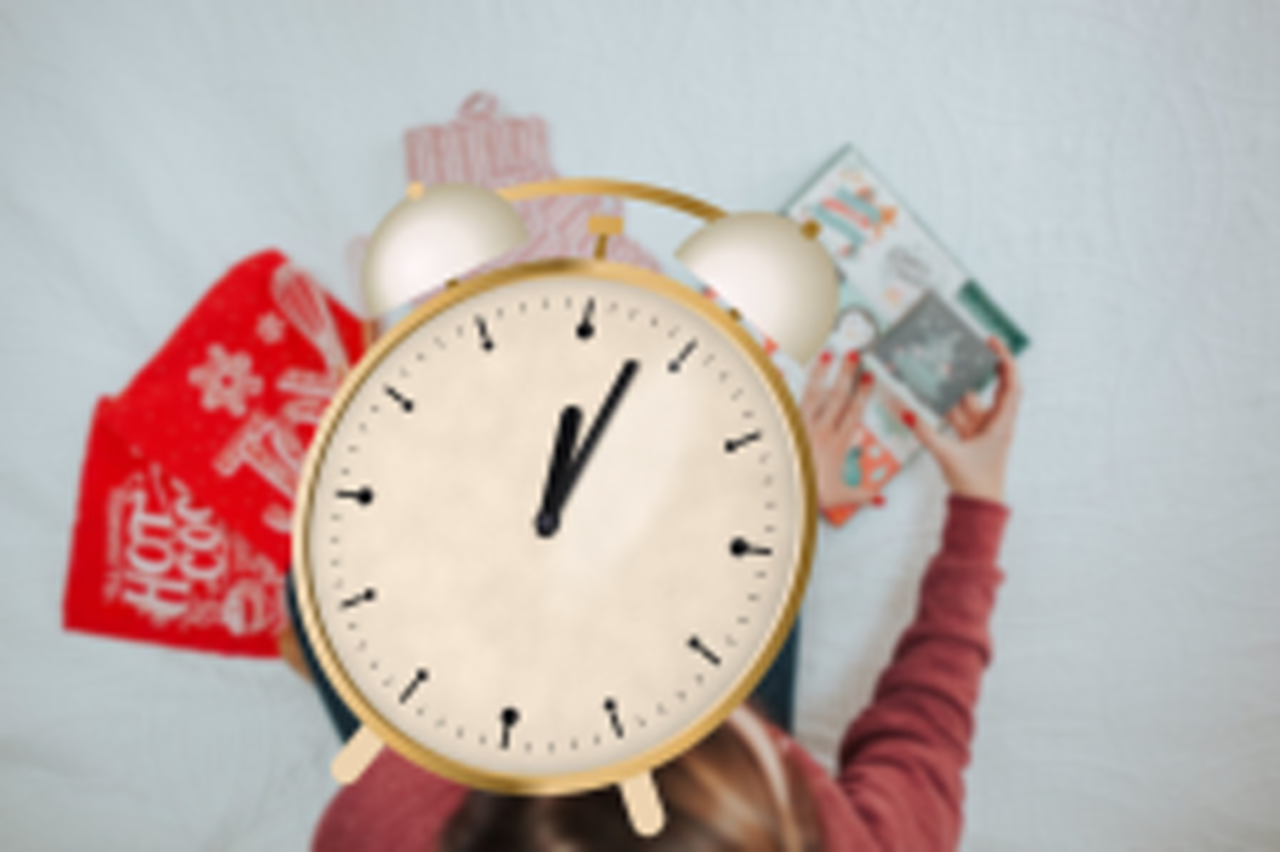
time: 12:03
